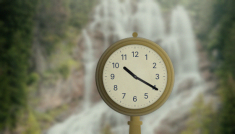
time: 10:20
